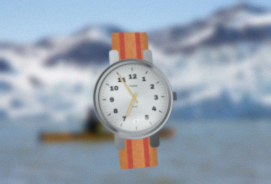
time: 6:55
